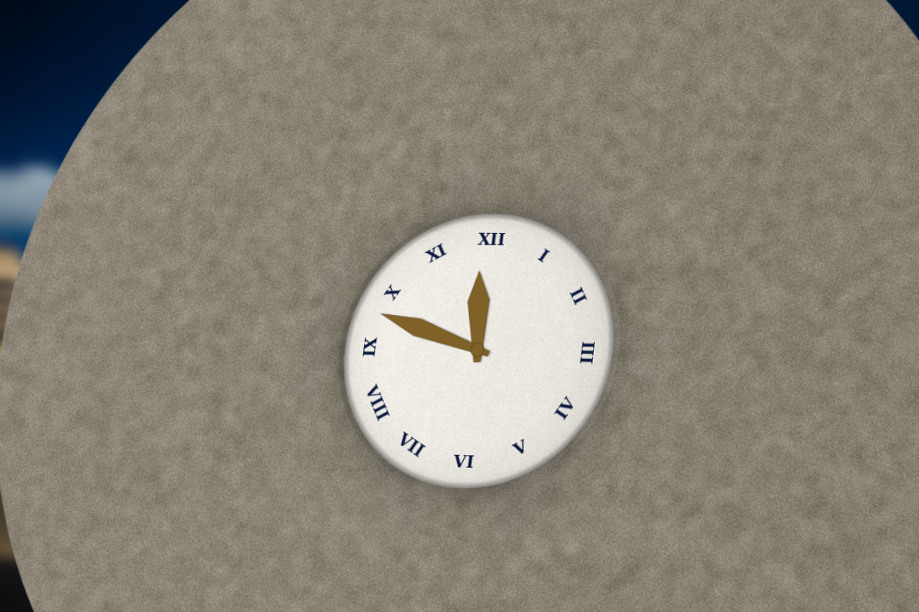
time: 11:48
